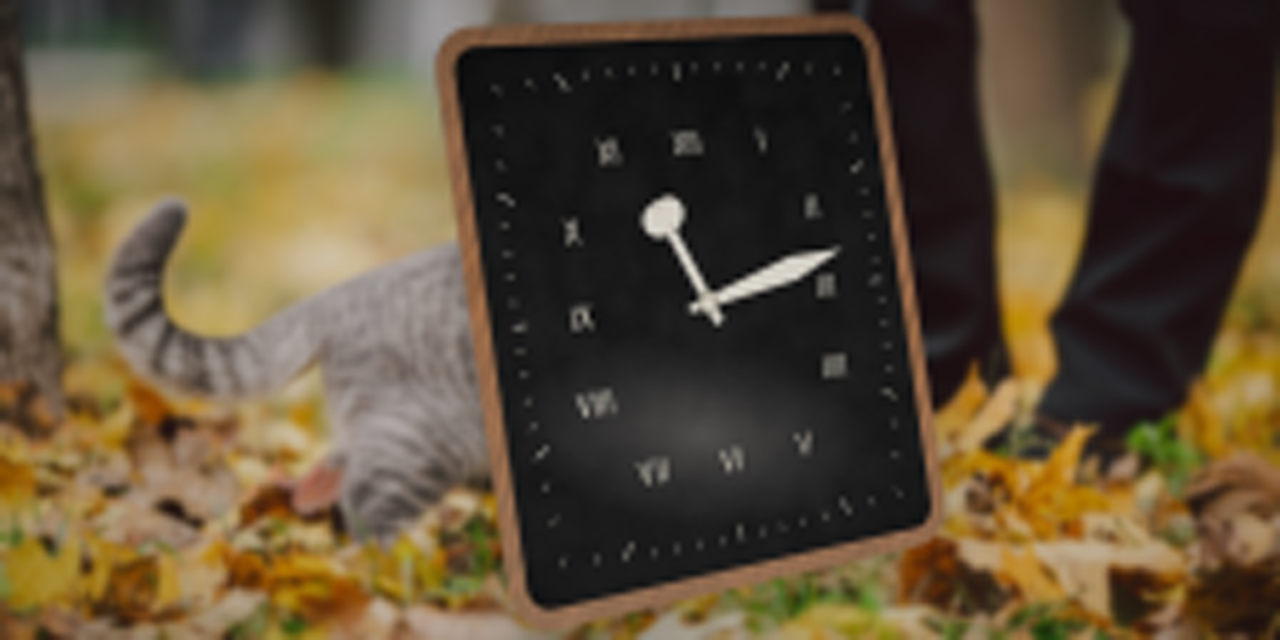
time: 11:13
